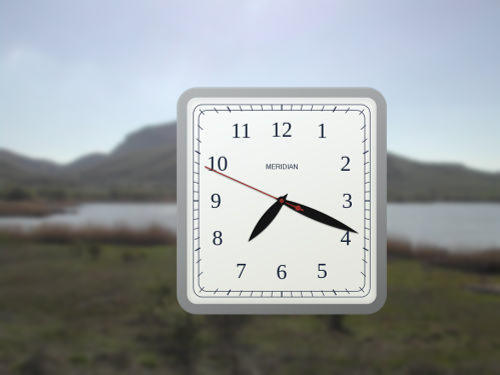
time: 7:18:49
